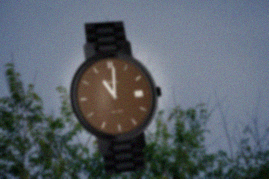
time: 11:01
